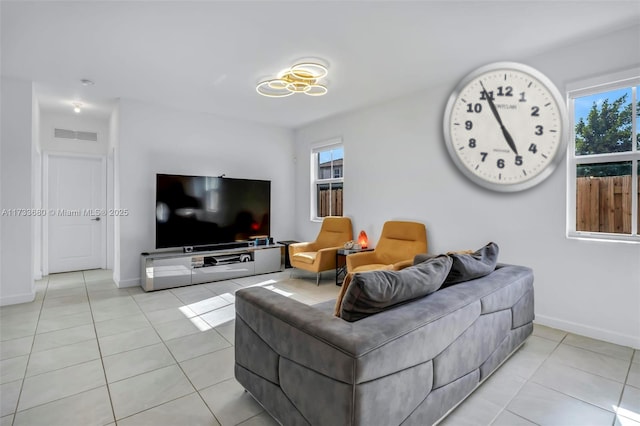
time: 4:55
